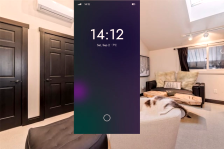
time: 14:12
